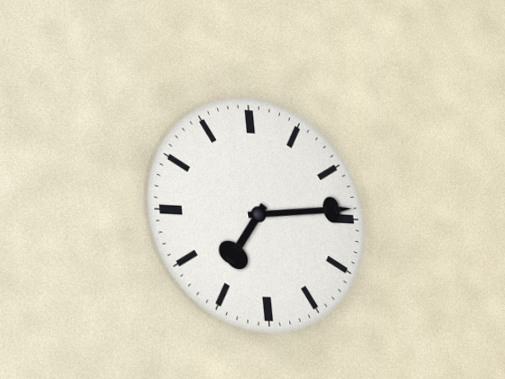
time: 7:14
